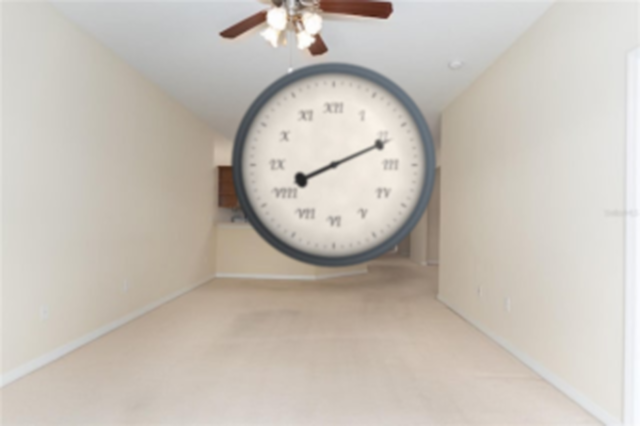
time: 8:11
